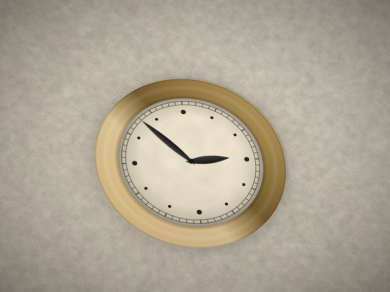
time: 2:53
